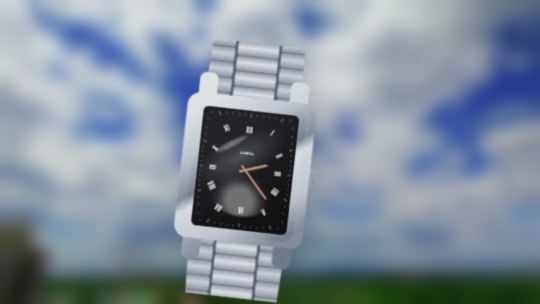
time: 2:23
